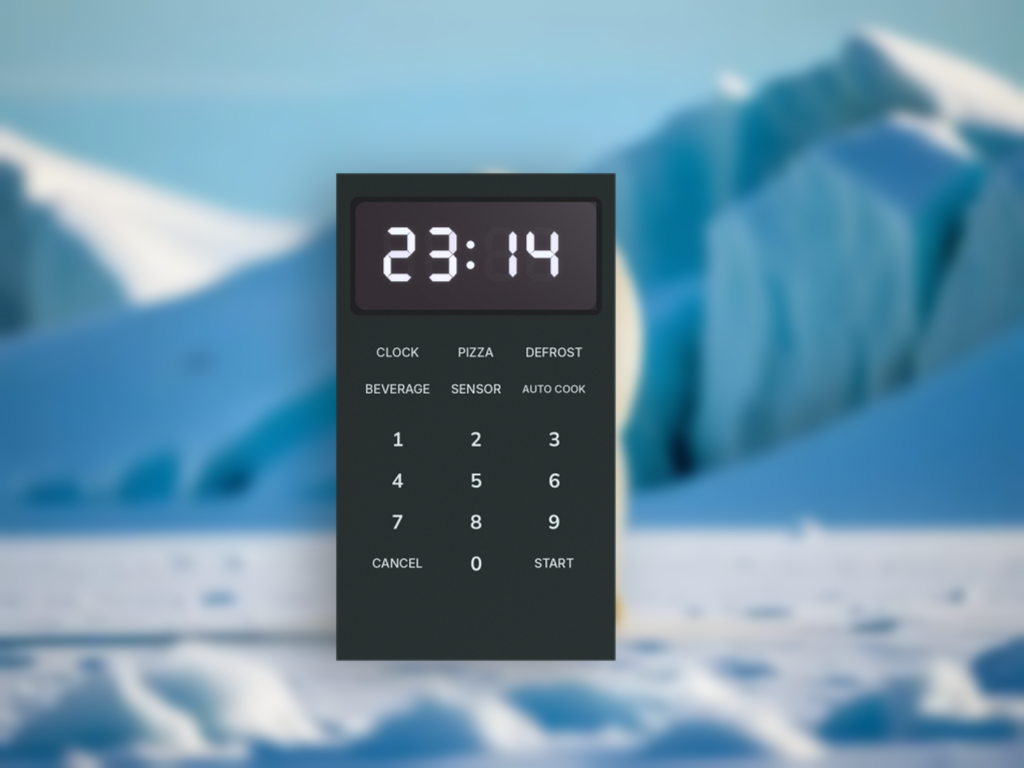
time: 23:14
